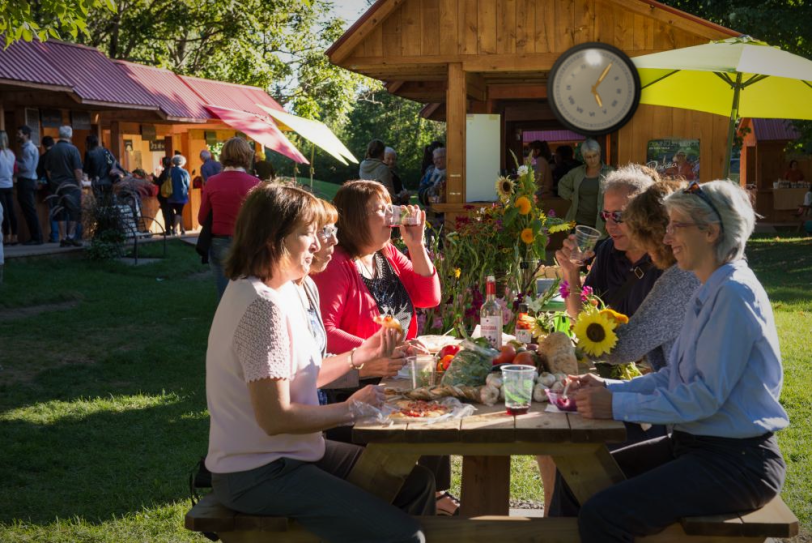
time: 5:05
